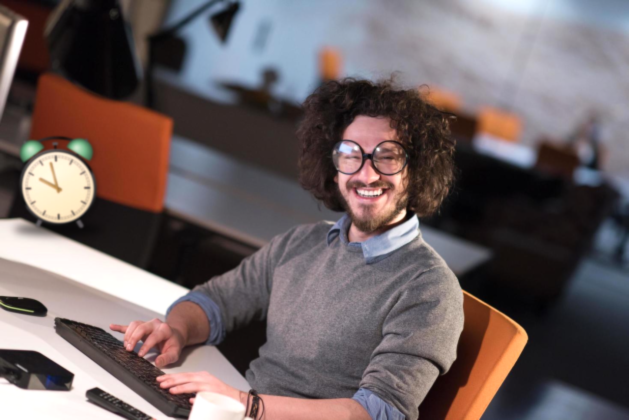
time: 9:58
